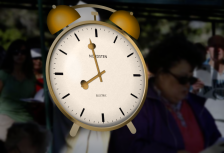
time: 7:58
